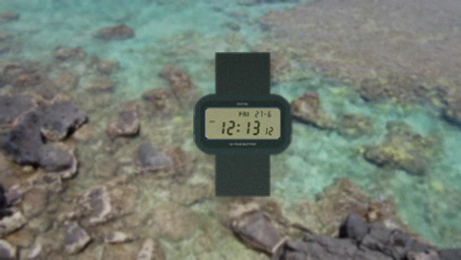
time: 12:13:12
